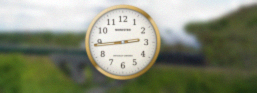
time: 2:44
